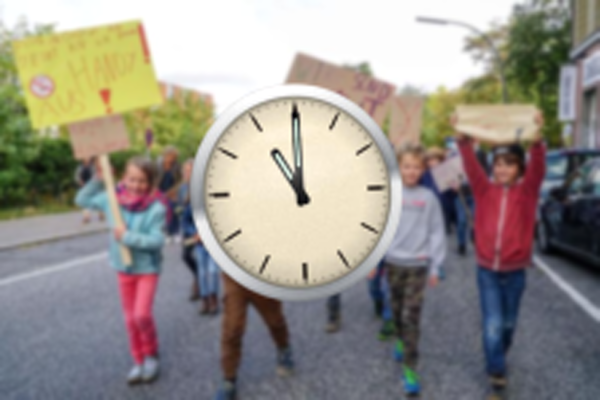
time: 11:00
